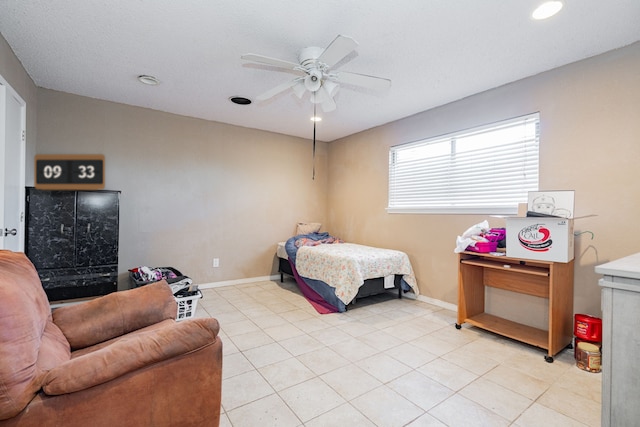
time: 9:33
